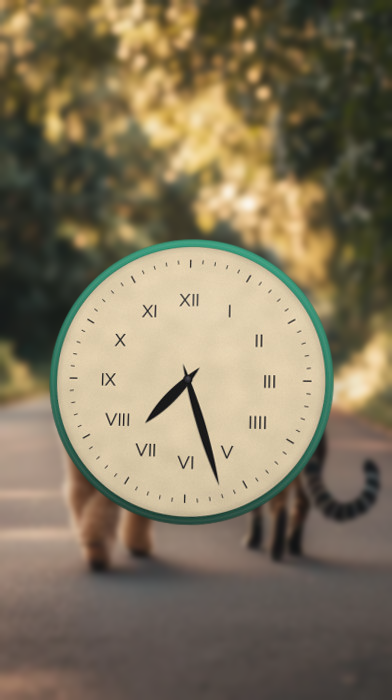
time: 7:27
